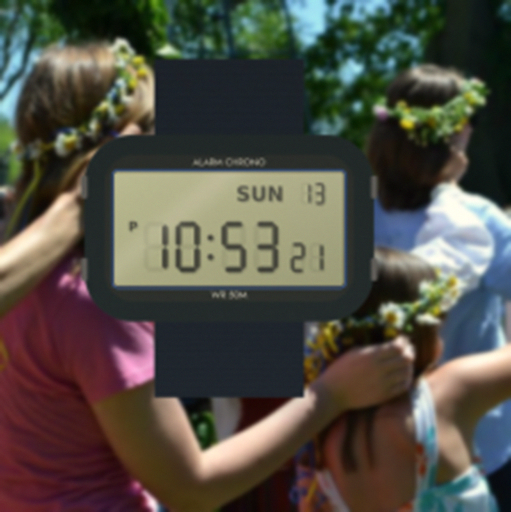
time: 10:53:21
